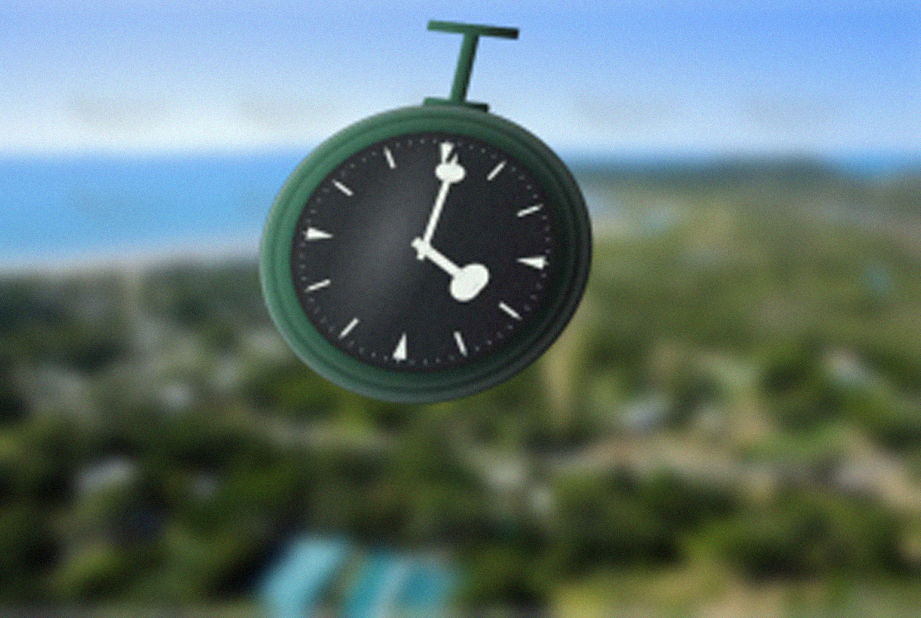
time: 4:01
